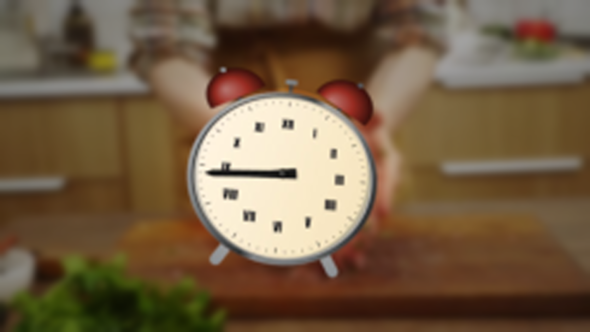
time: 8:44
